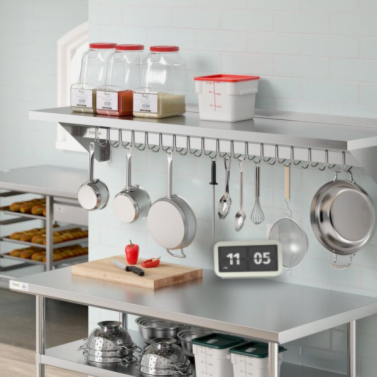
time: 11:05
